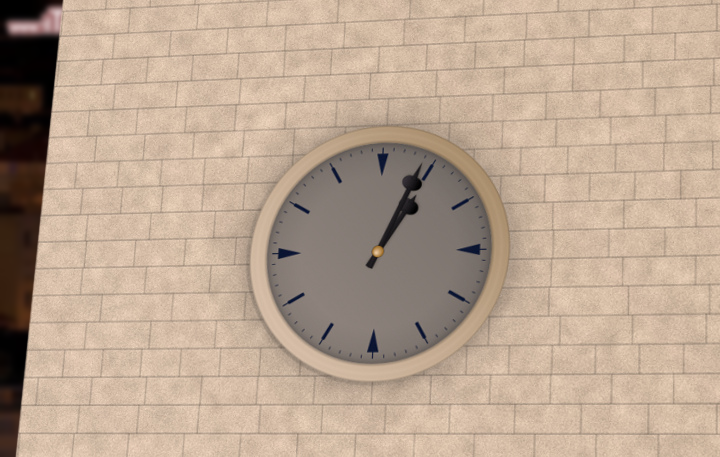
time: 1:04
